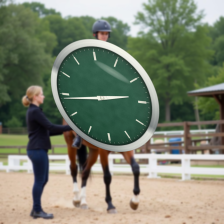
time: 2:44
